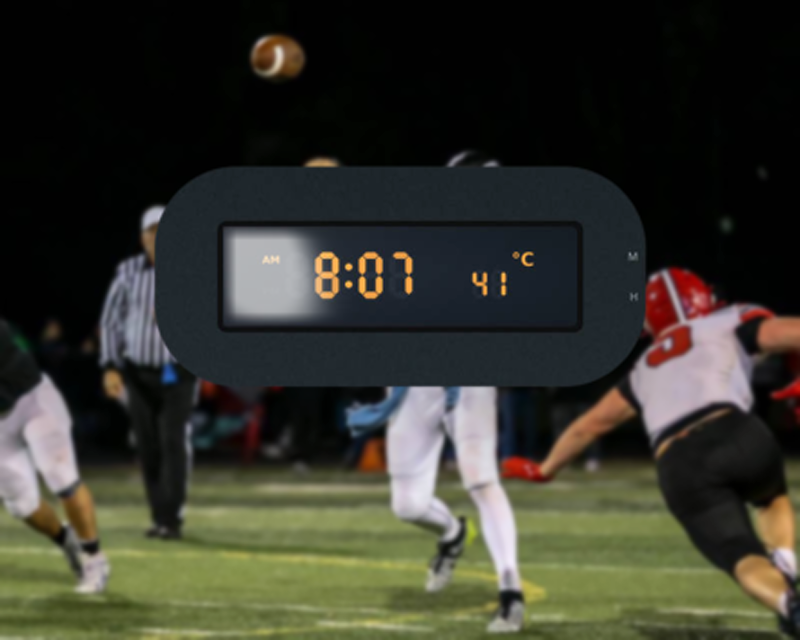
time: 8:07
